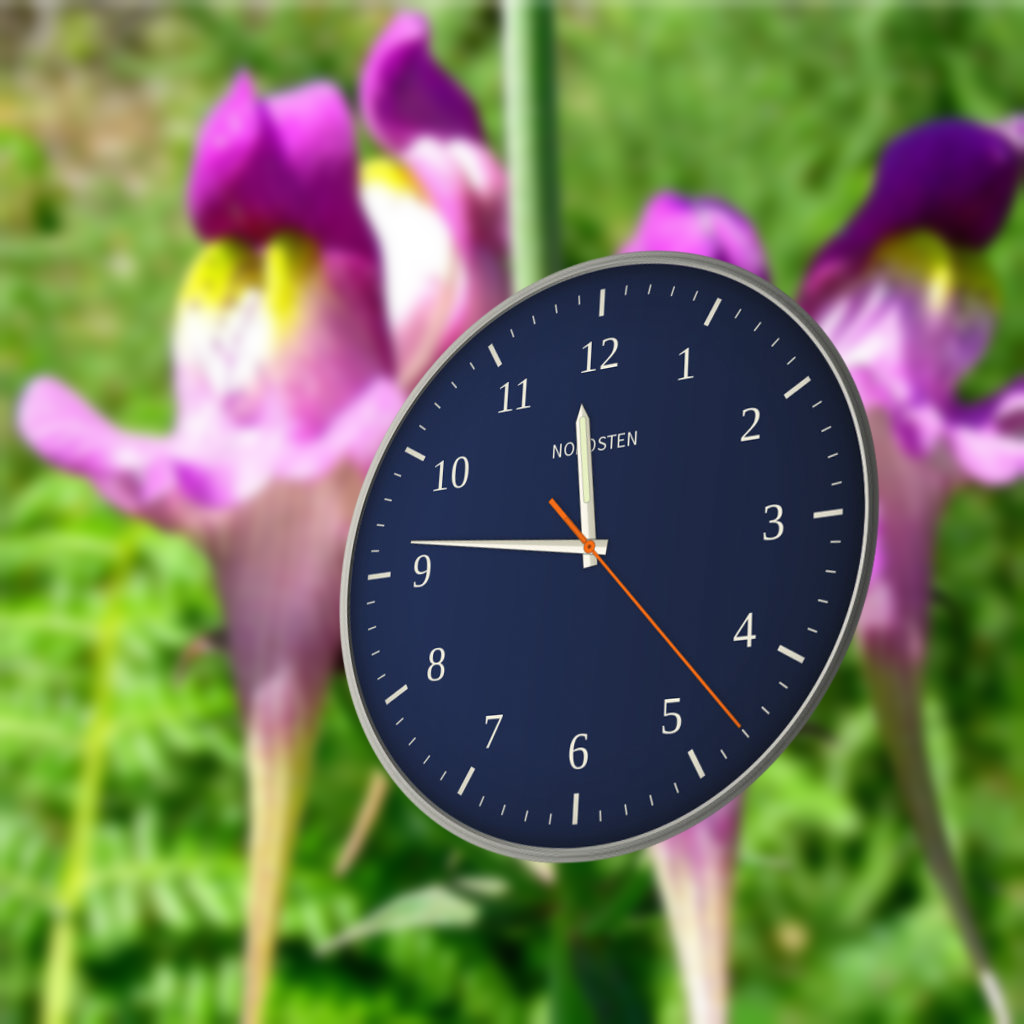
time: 11:46:23
